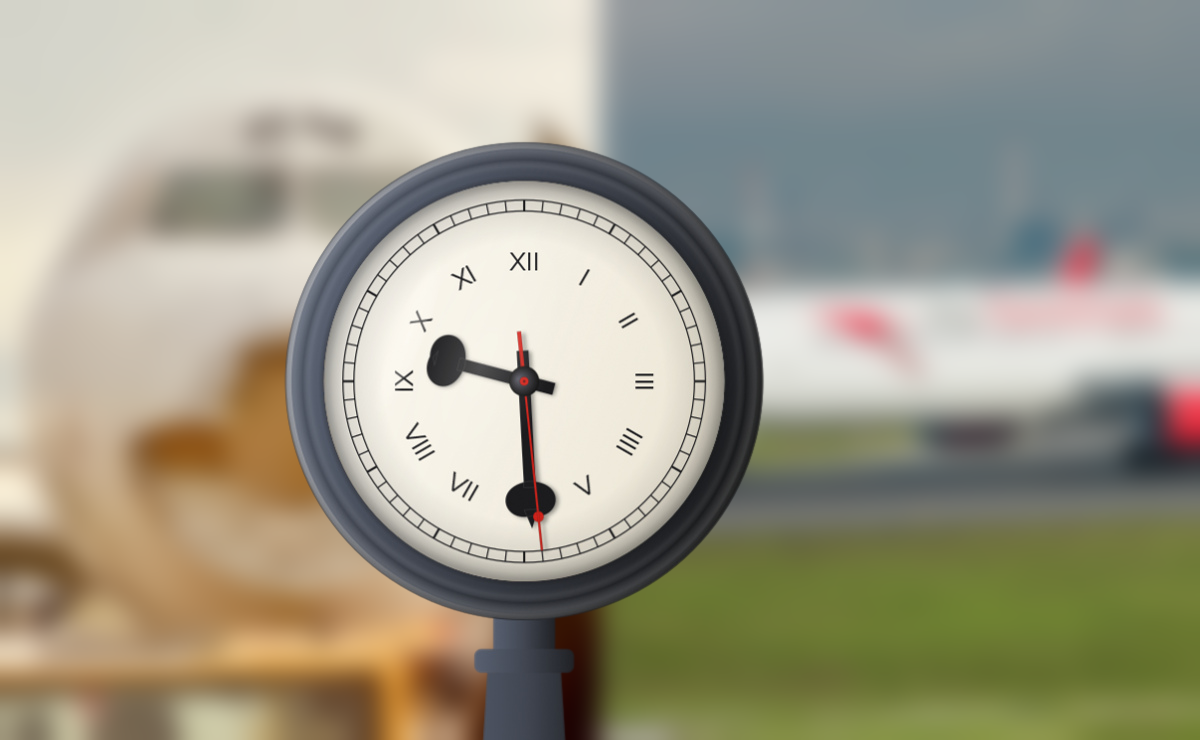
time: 9:29:29
